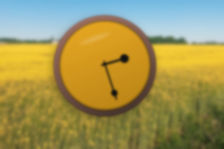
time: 2:27
